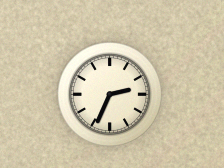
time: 2:34
